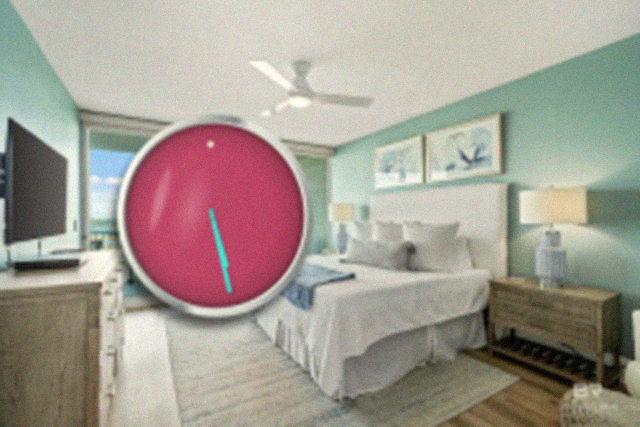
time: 5:28
